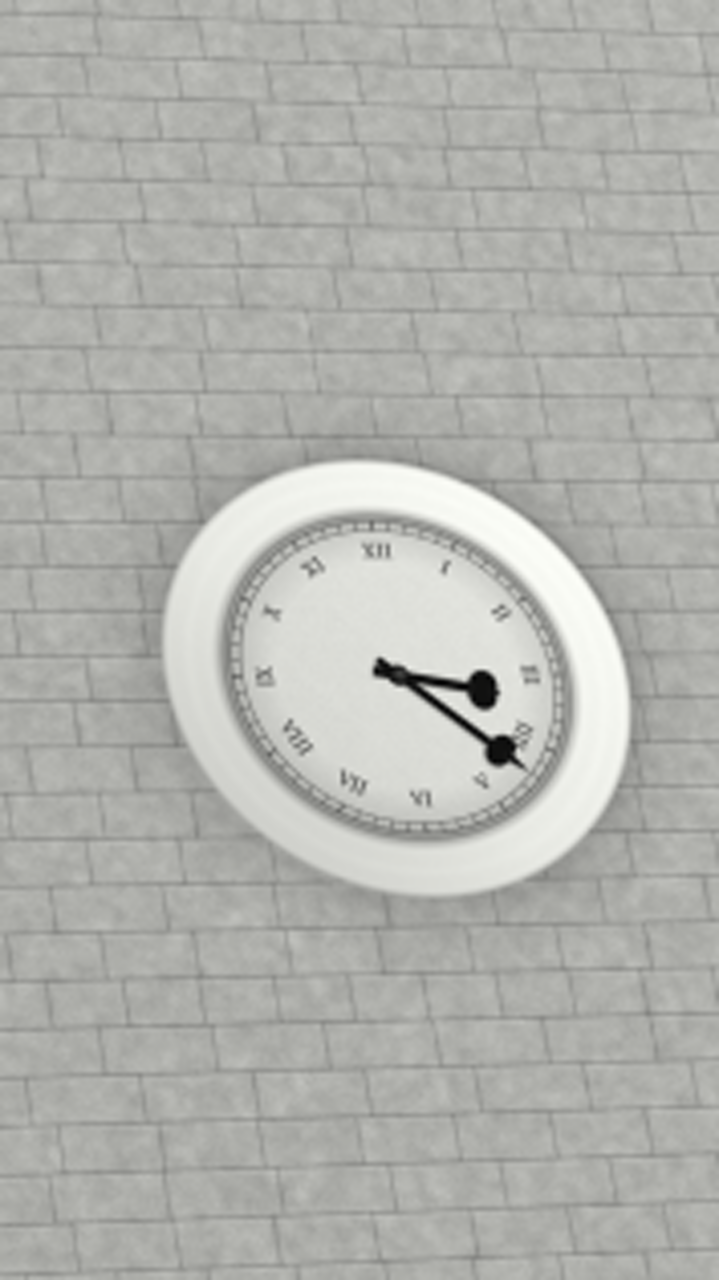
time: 3:22
